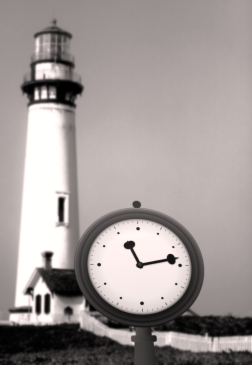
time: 11:13
